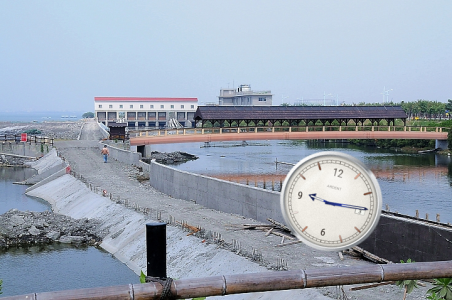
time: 9:14
